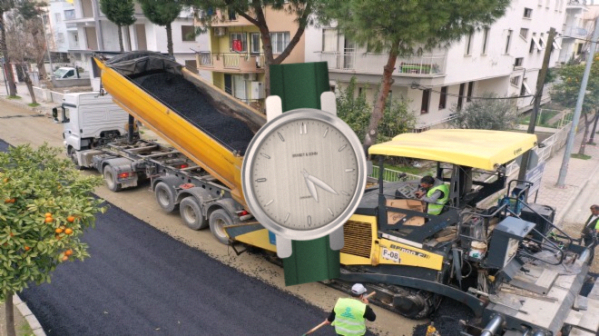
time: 5:21
